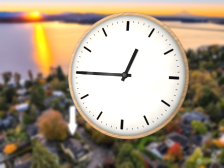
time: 12:45
